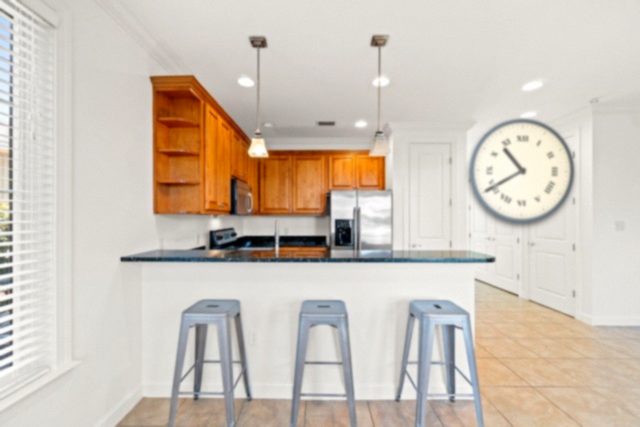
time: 10:40
